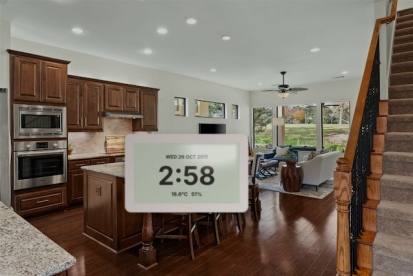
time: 2:58
